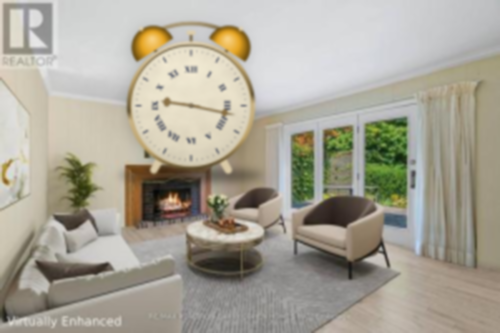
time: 9:17
